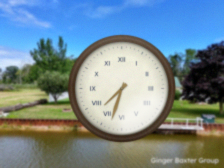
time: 7:33
